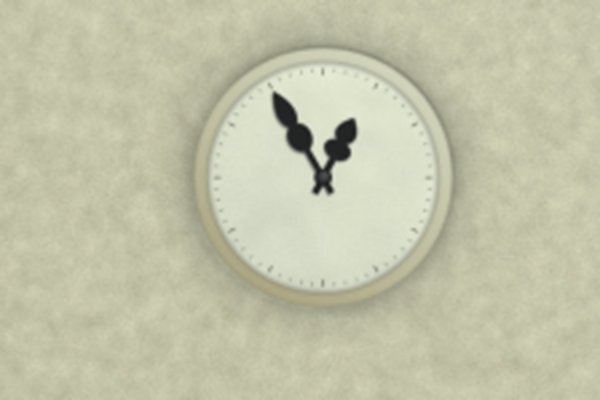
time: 12:55
